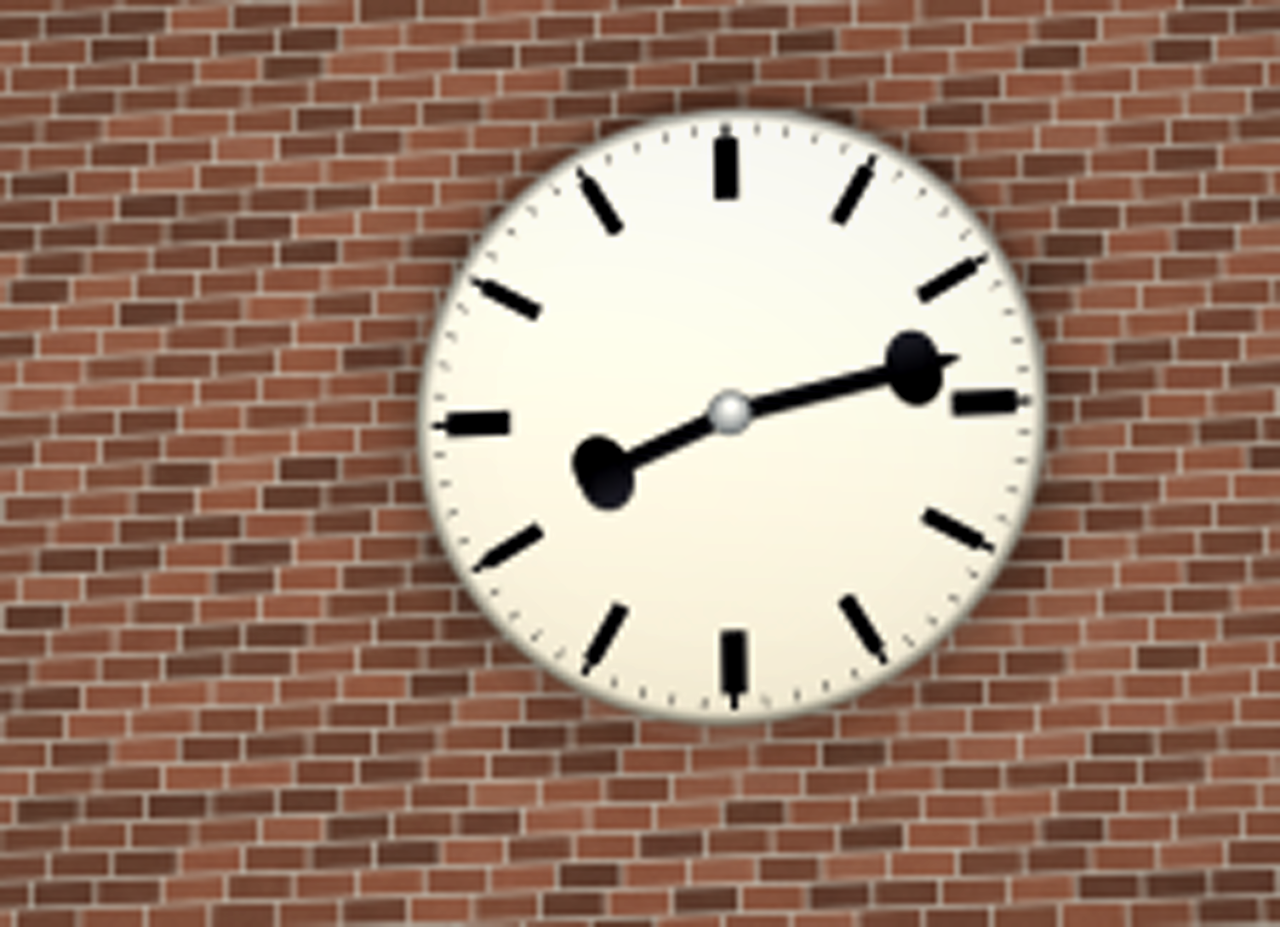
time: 8:13
